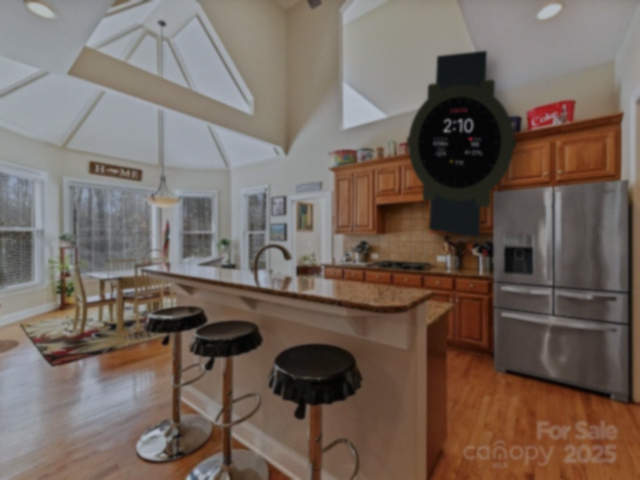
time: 2:10
